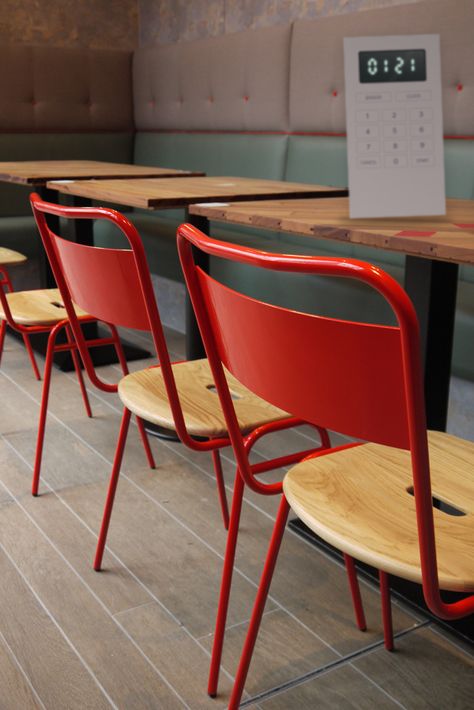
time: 1:21
